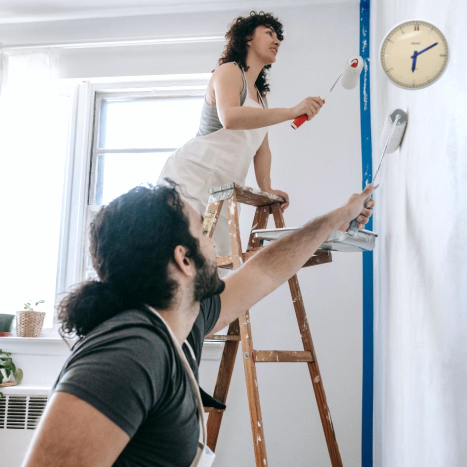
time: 6:10
